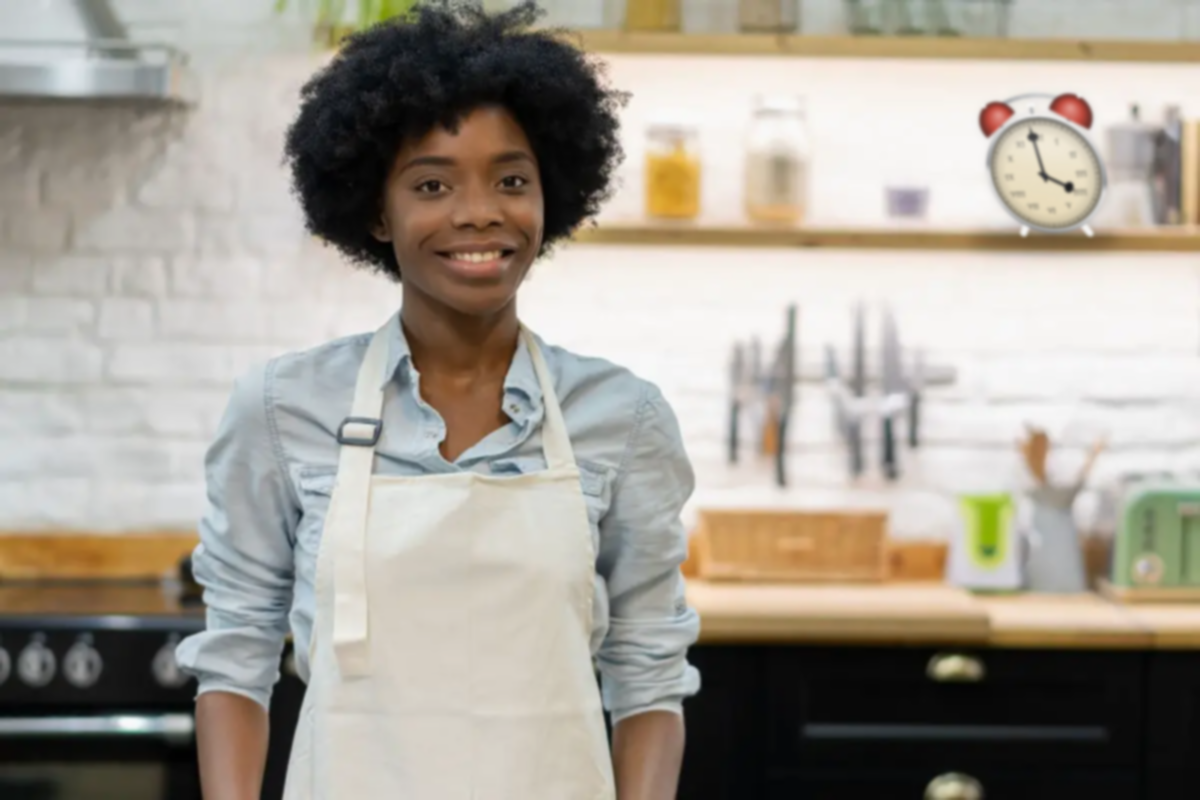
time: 3:59
